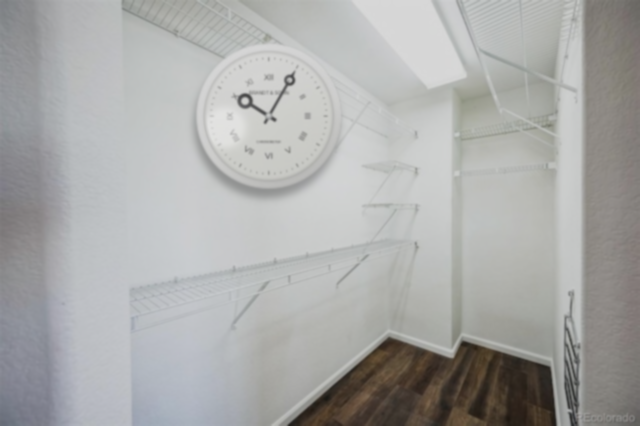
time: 10:05
